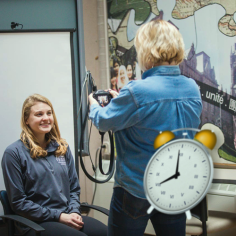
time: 7:59
